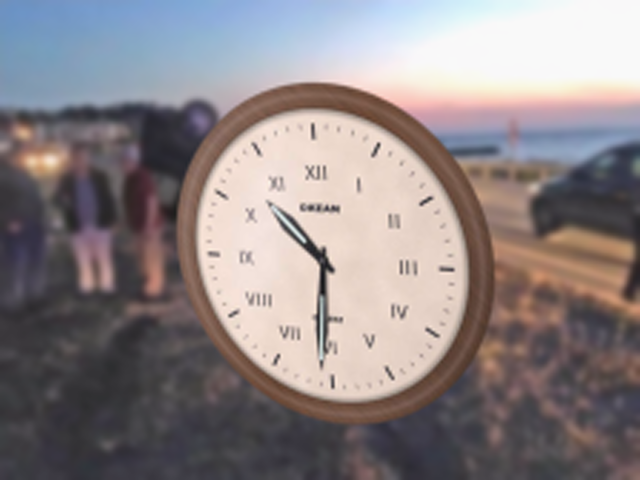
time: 10:31
